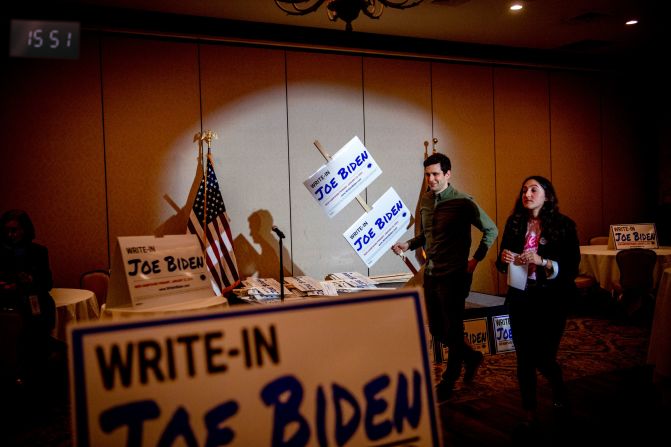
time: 15:51
